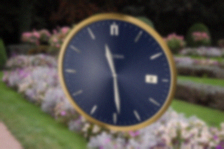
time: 11:29
